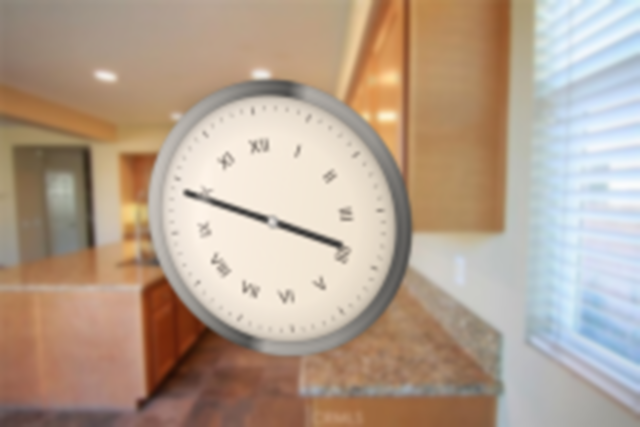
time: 3:49
